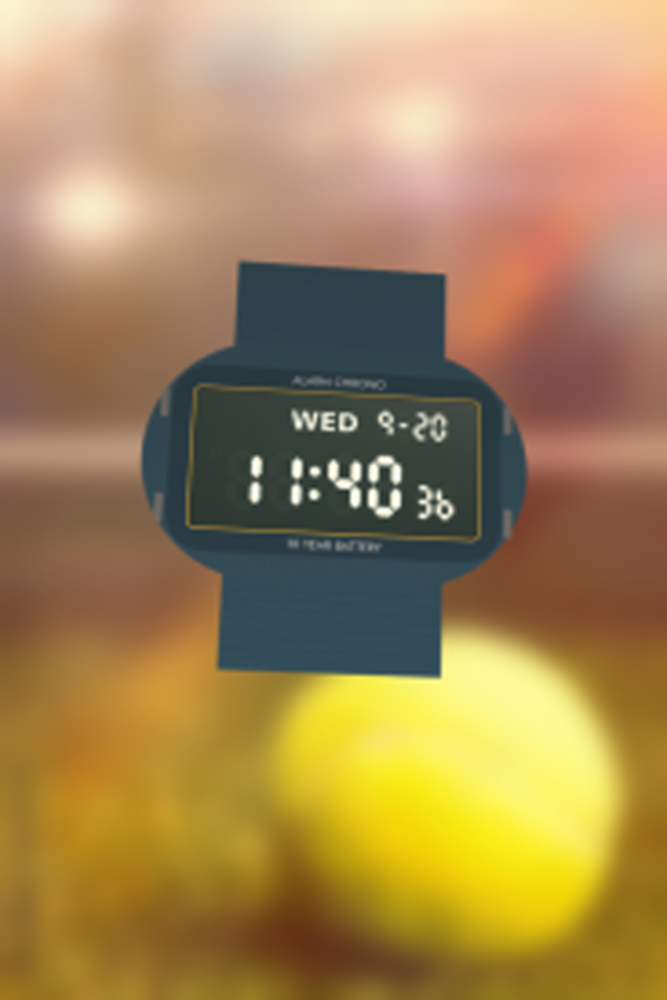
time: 11:40:36
